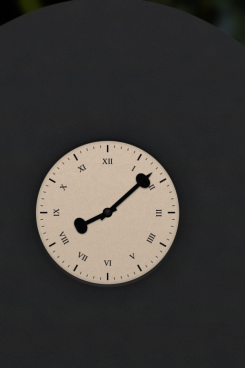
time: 8:08
